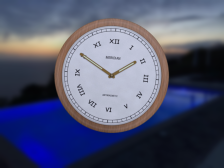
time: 1:50
